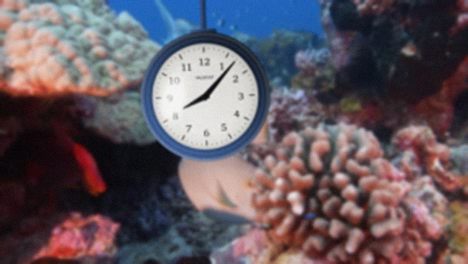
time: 8:07
